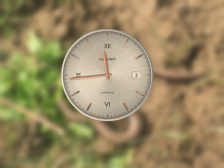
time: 11:44
